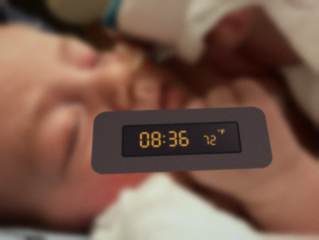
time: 8:36
